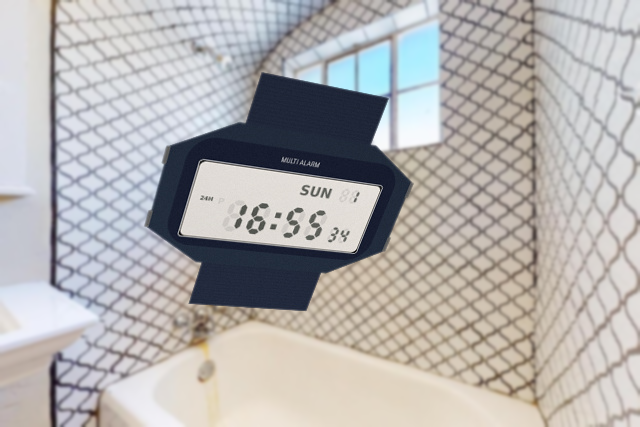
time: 16:55:34
